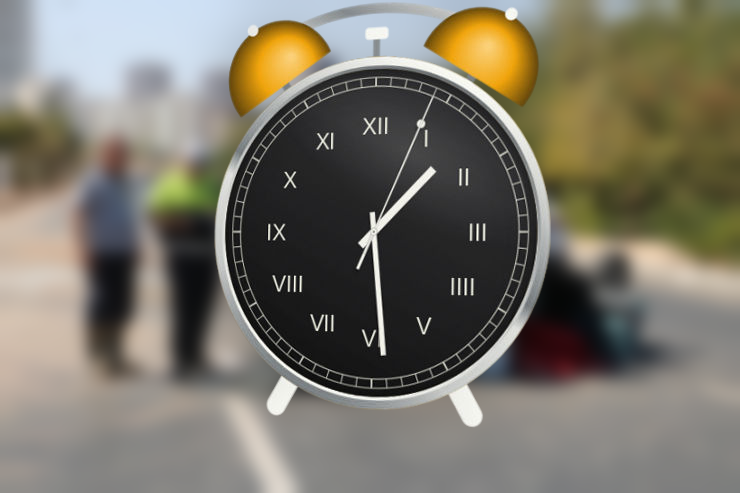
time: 1:29:04
